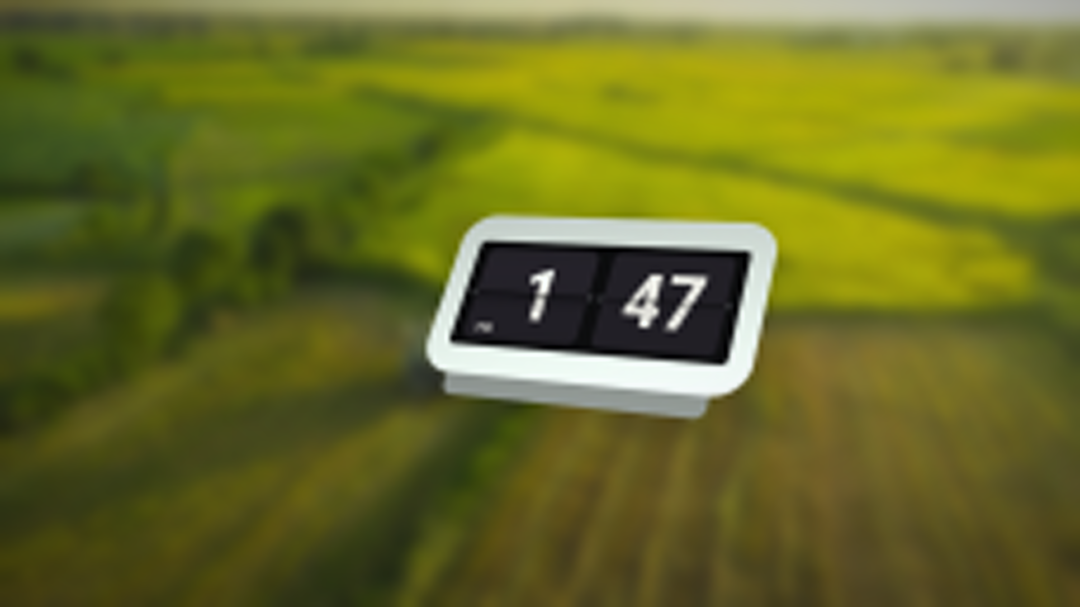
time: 1:47
